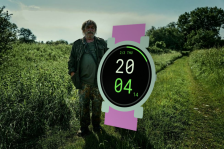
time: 20:04
